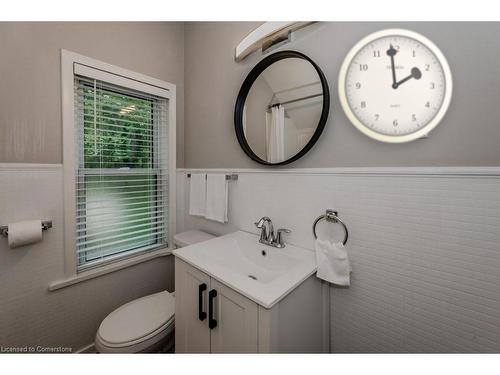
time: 1:59
